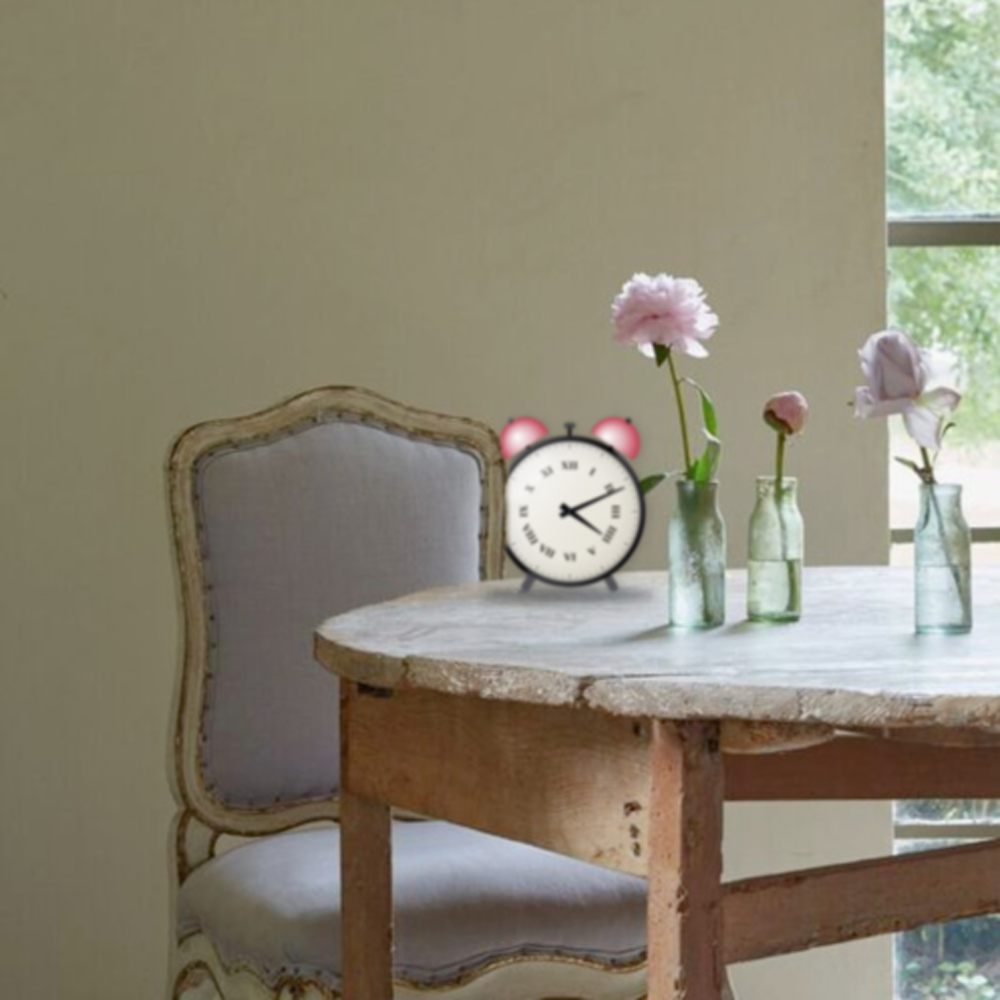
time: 4:11
